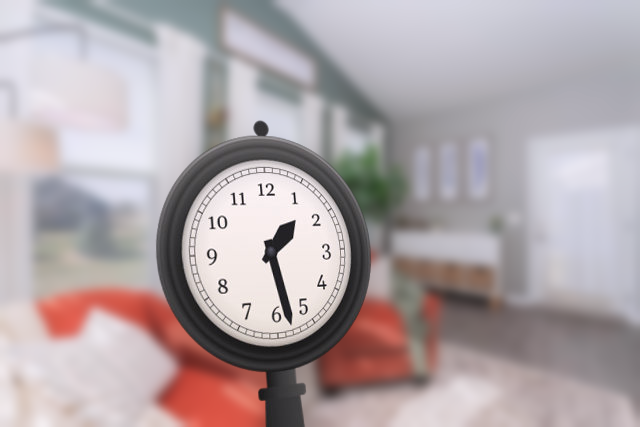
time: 1:28
